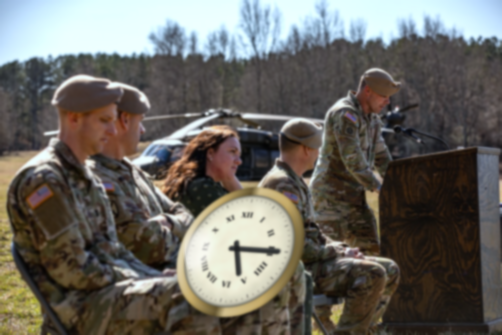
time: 5:15
